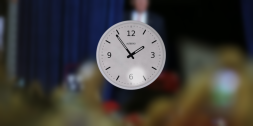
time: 1:54
